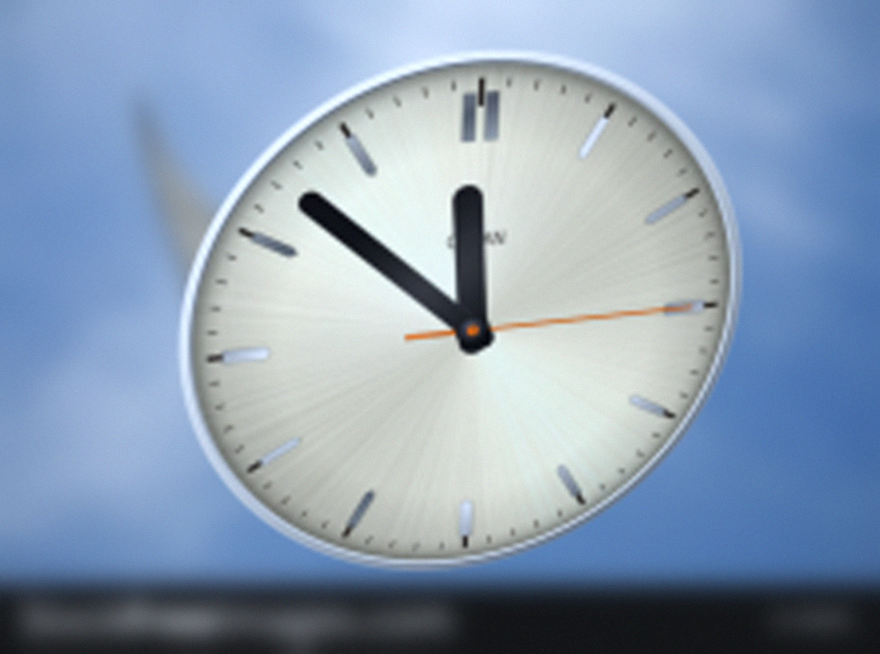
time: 11:52:15
